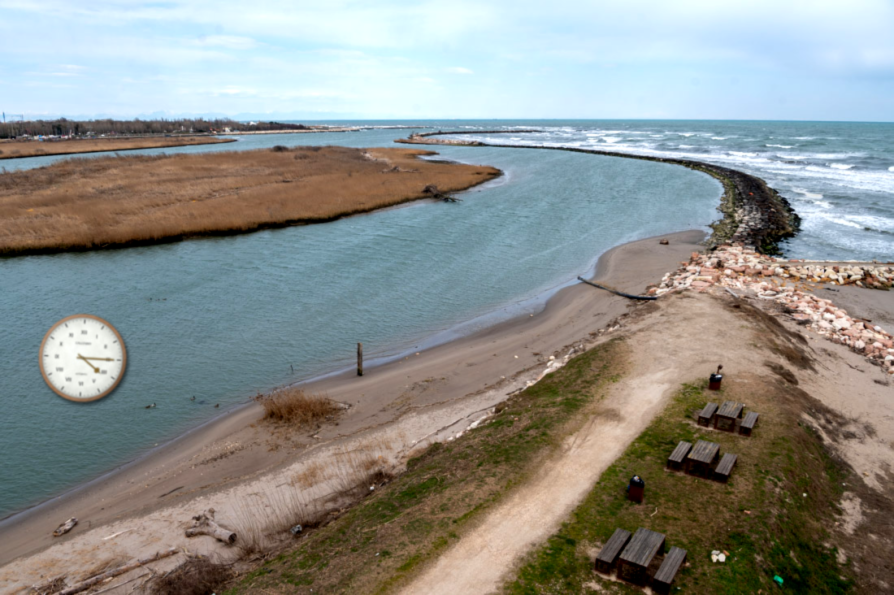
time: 4:15
